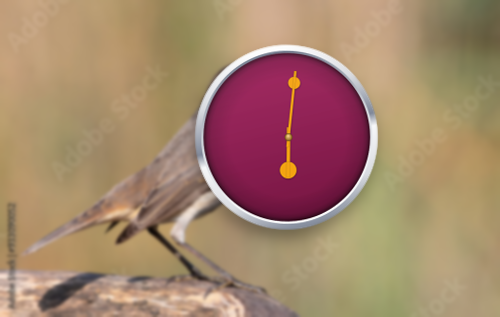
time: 6:01
